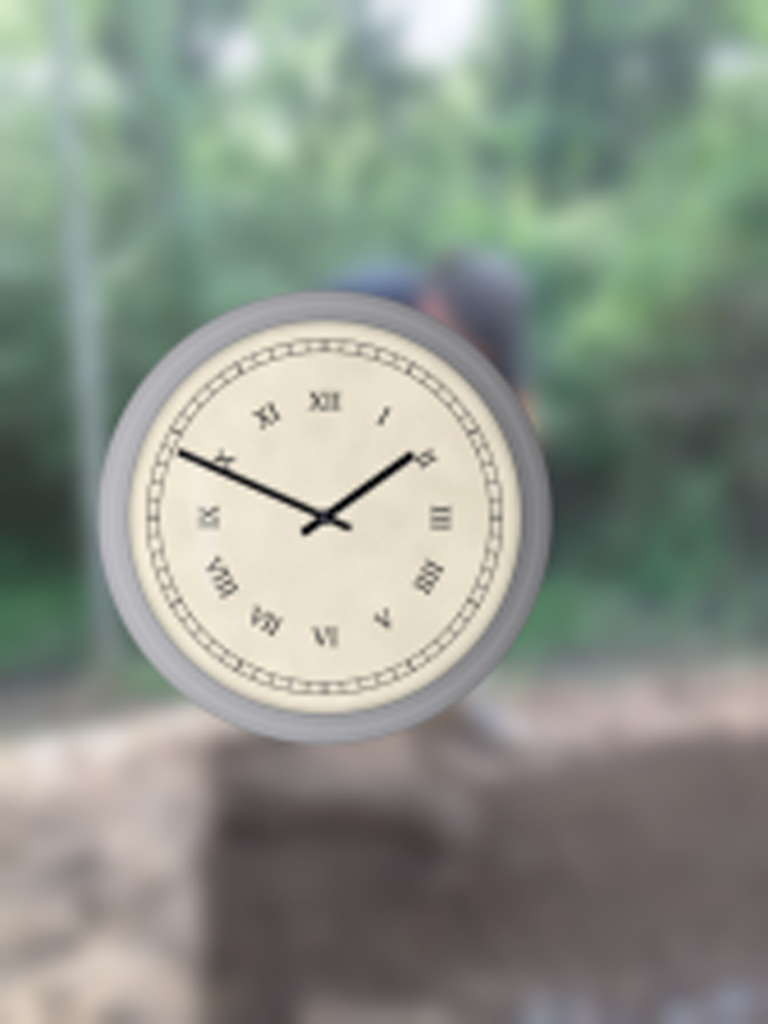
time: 1:49
